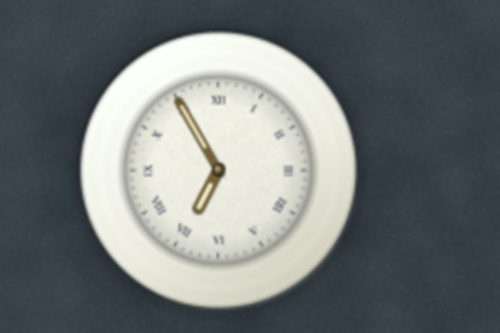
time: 6:55
